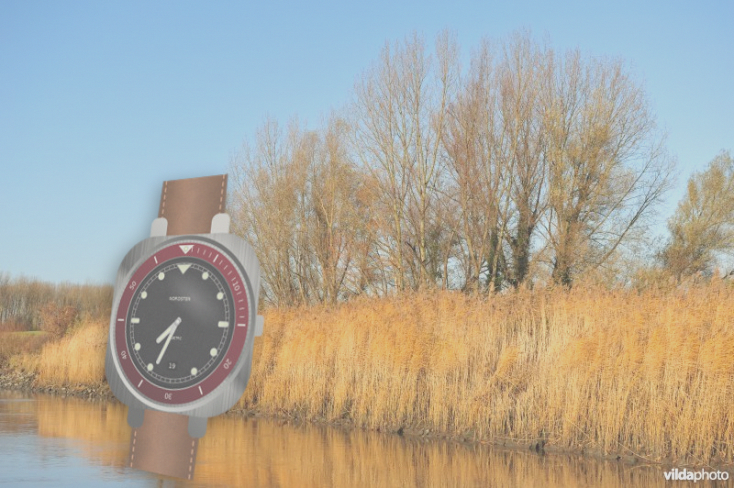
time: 7:34
